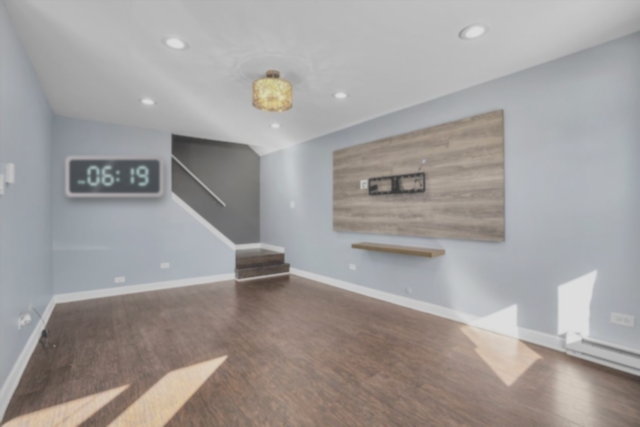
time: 6:19
